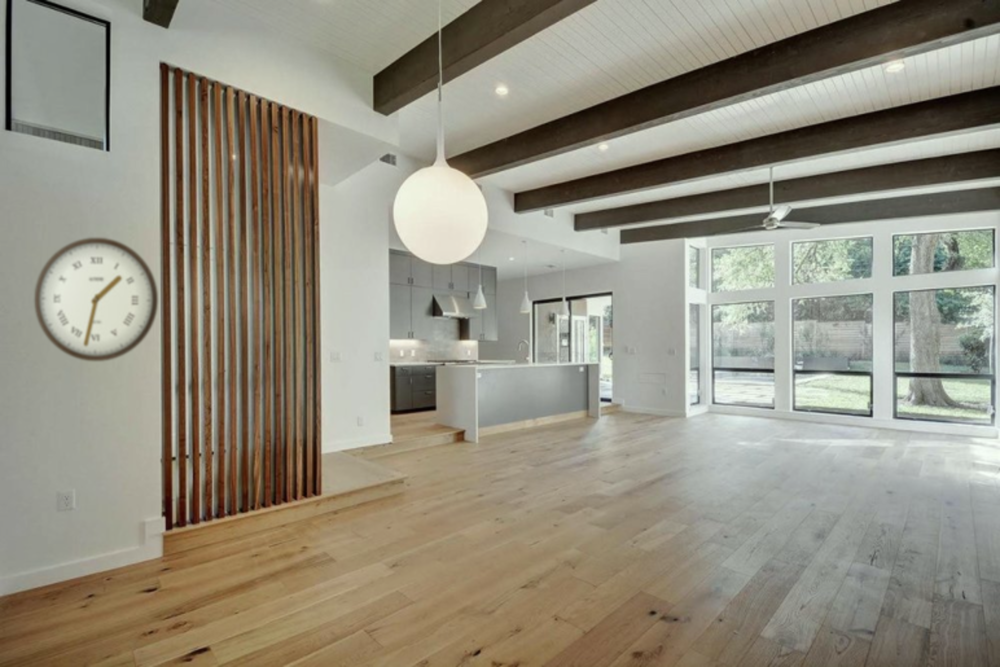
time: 1:32
